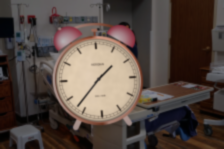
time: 1:37
